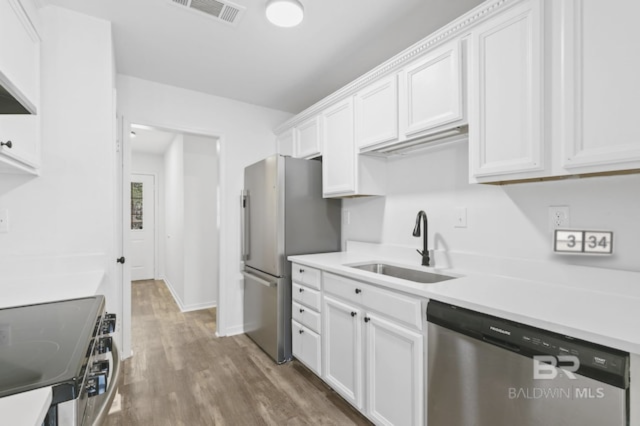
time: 3:34
